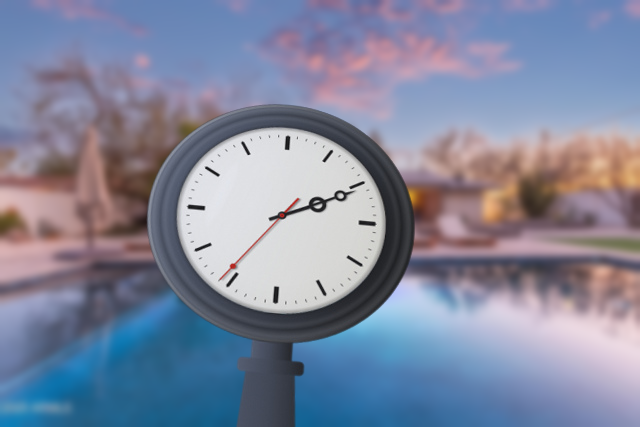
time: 2:10:36
